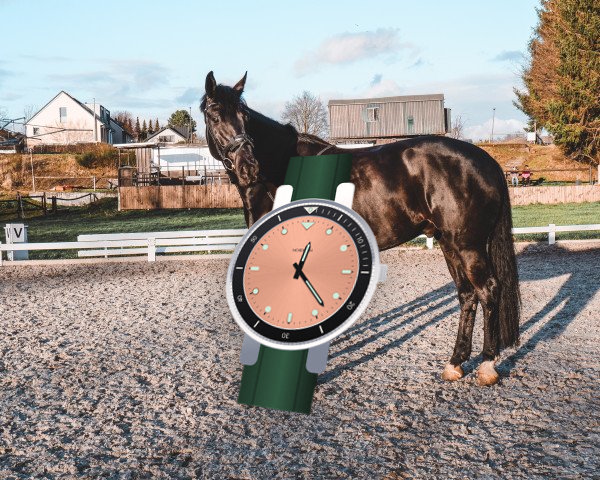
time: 12:23
